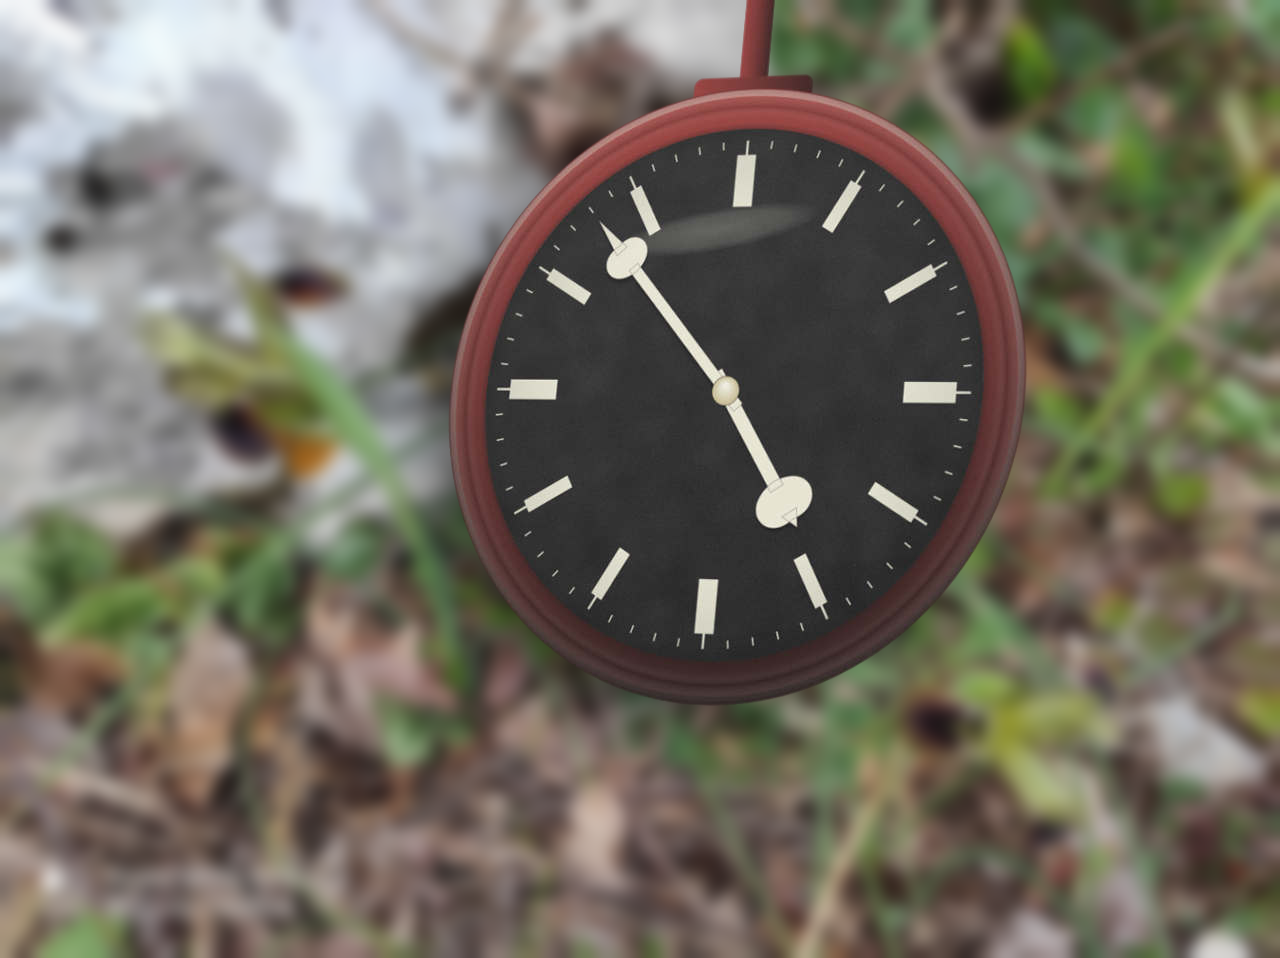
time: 4:53
